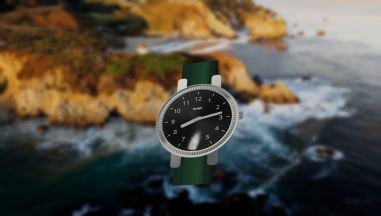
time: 8:13
